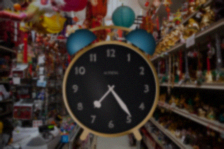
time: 7:24
